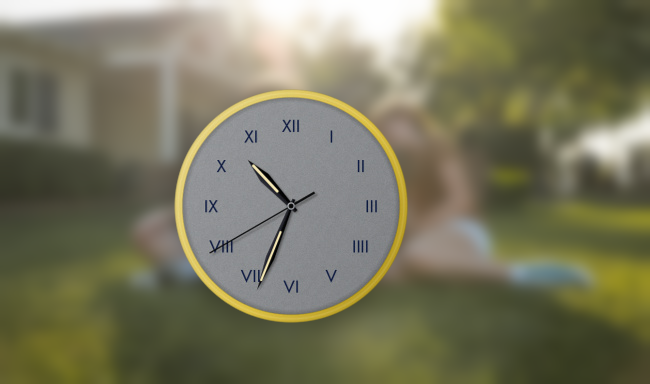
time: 10:33:40
